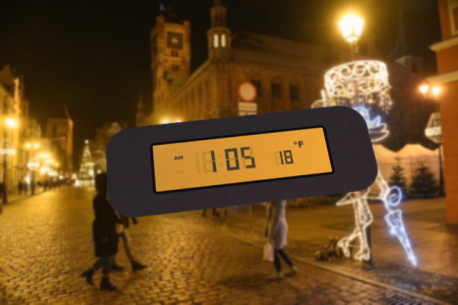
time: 1:05
